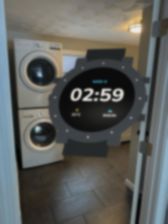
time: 2:59
